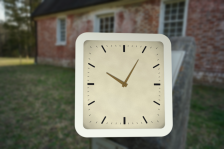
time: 10:05
